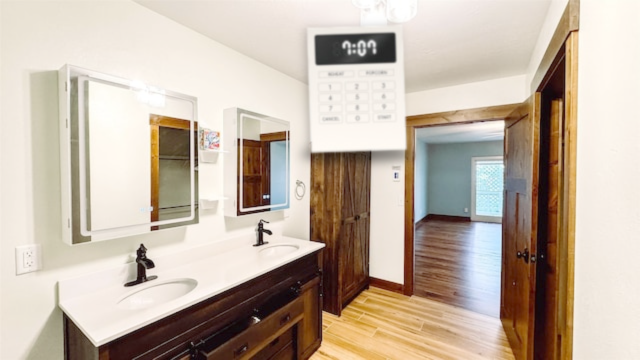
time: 7:07
